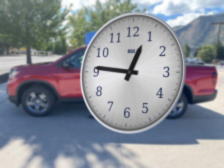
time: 12:46
